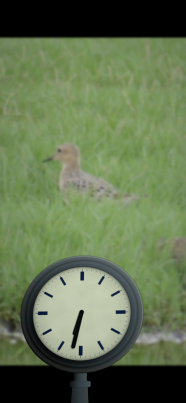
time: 6:32
